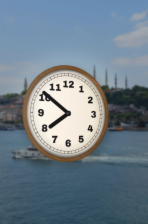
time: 7:51
